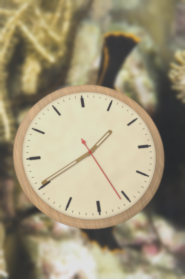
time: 1:40:26
